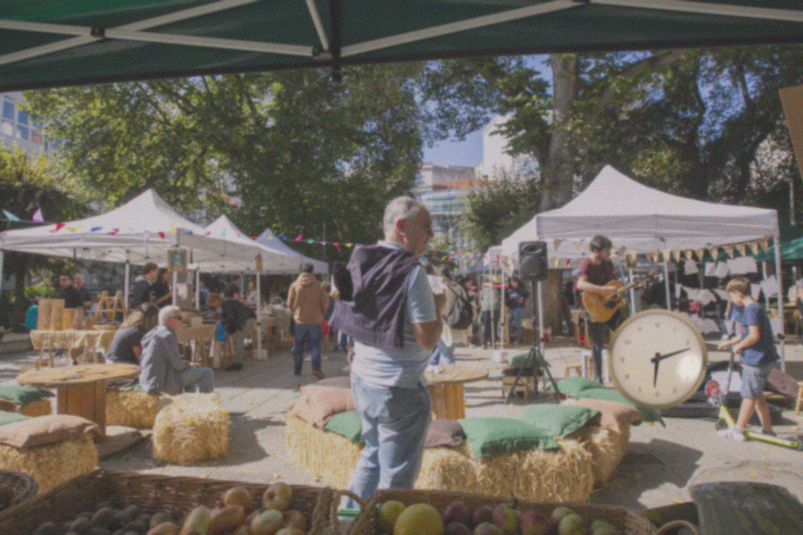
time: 6:12
